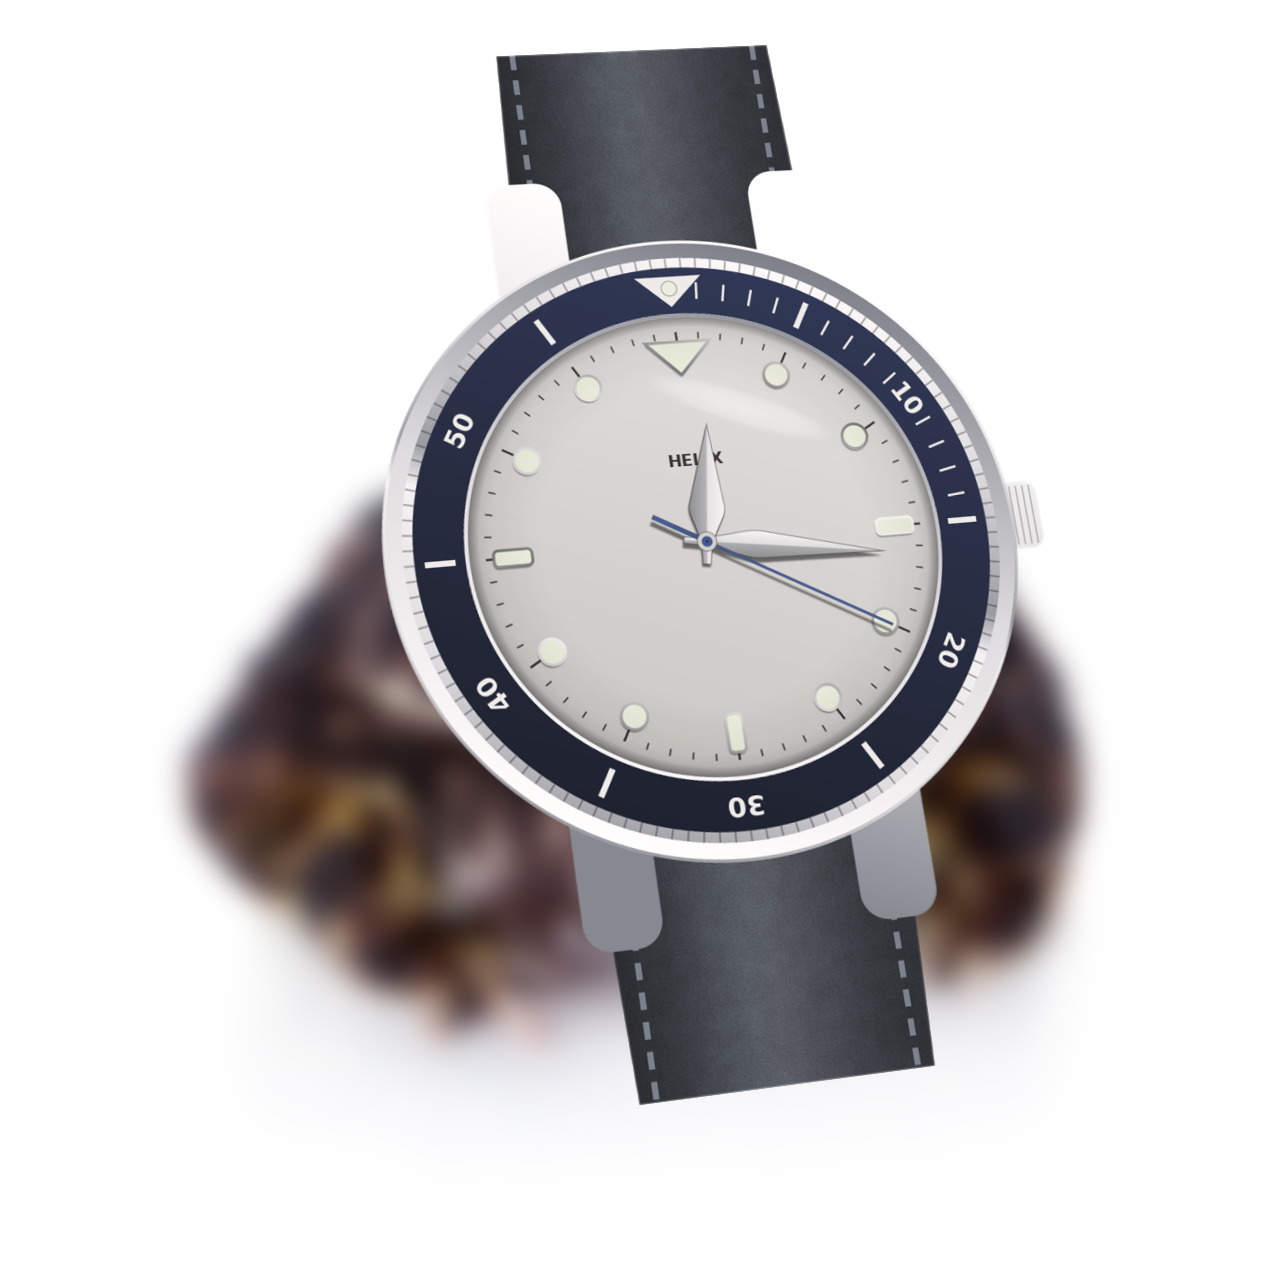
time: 12:16:20
